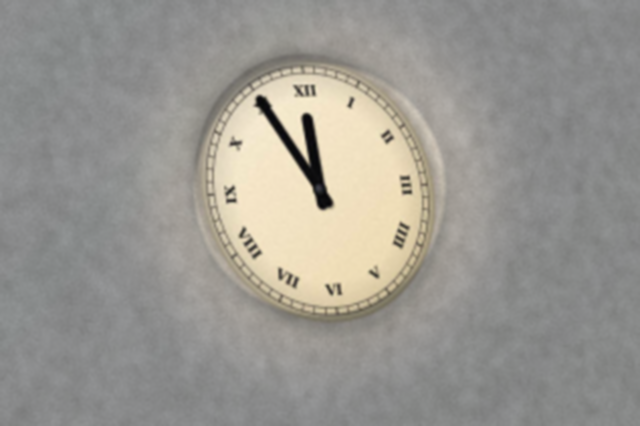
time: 11:55
